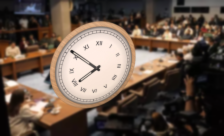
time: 7:51
